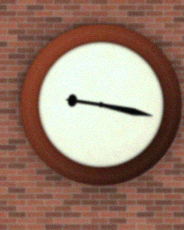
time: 9:17
